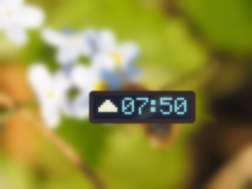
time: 7:50
